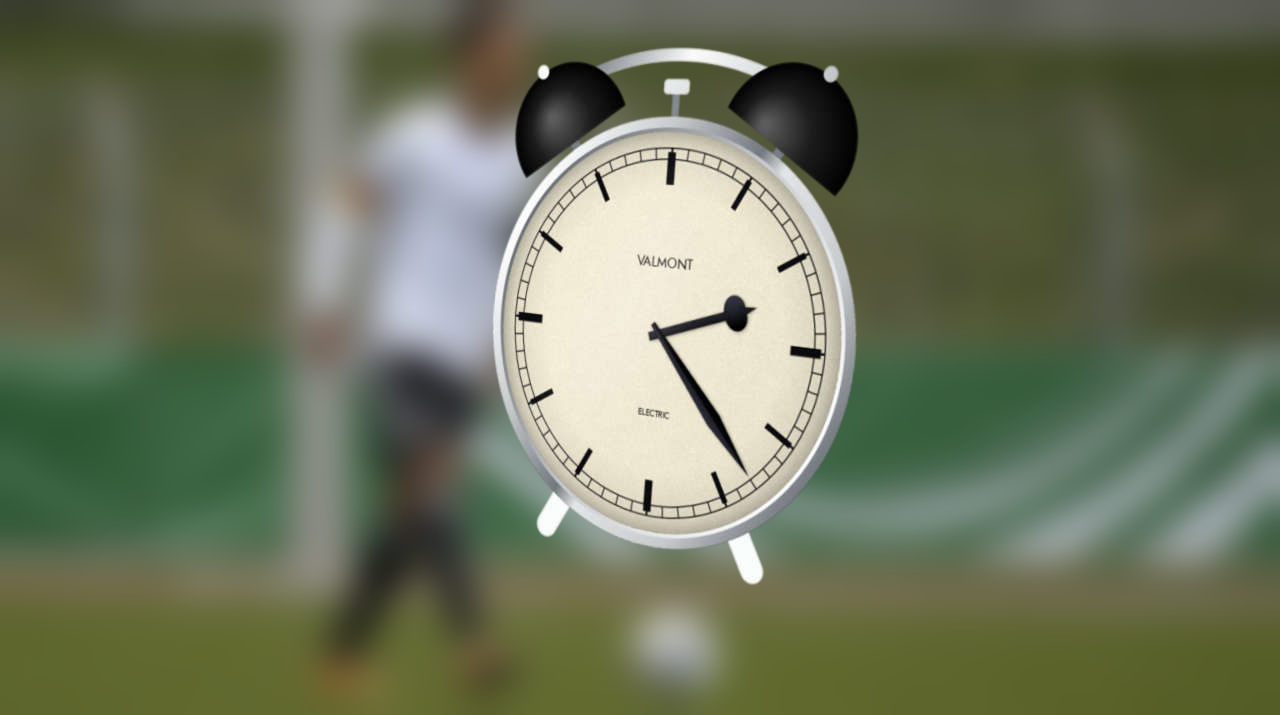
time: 2:23
